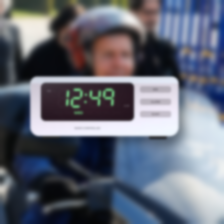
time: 12:49
